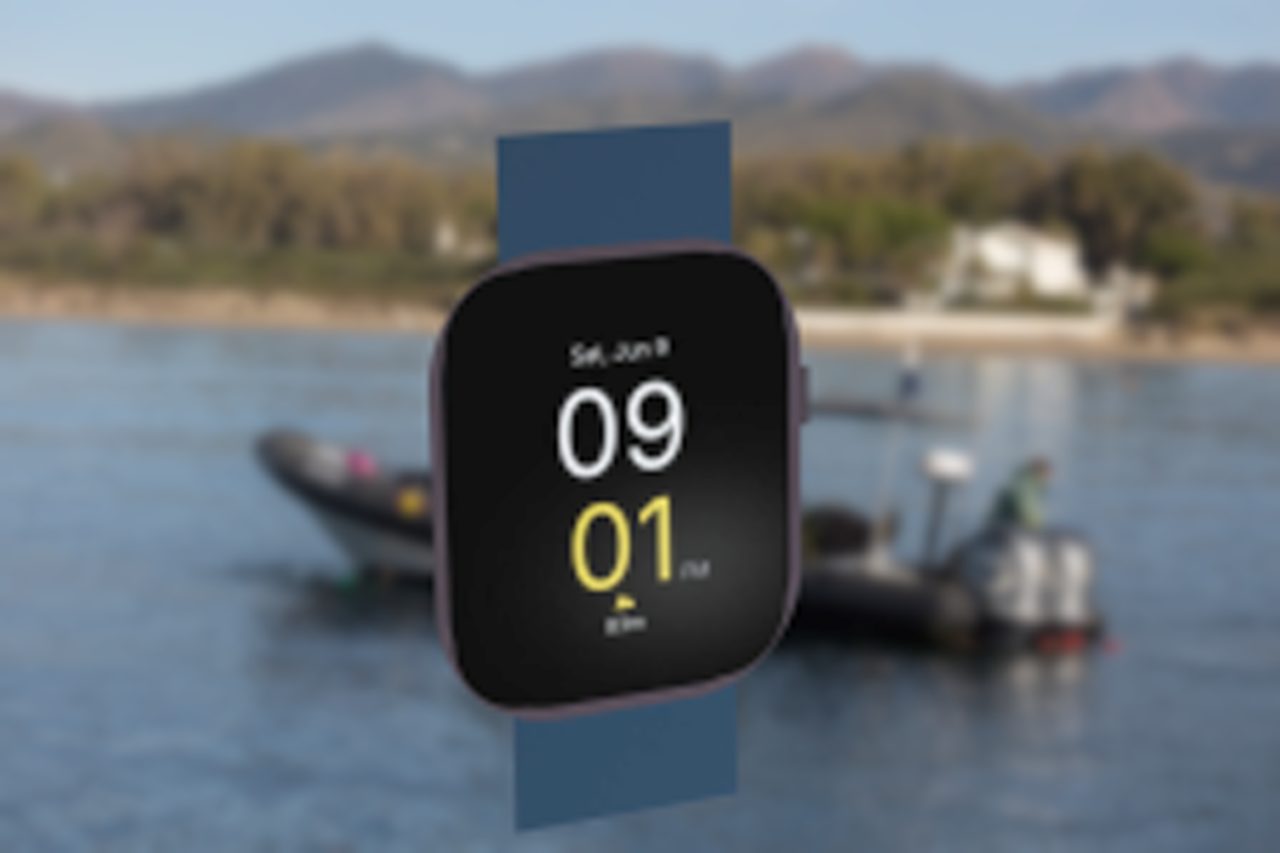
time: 9:01
